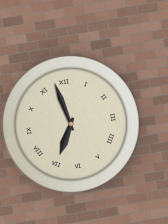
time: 6:58
